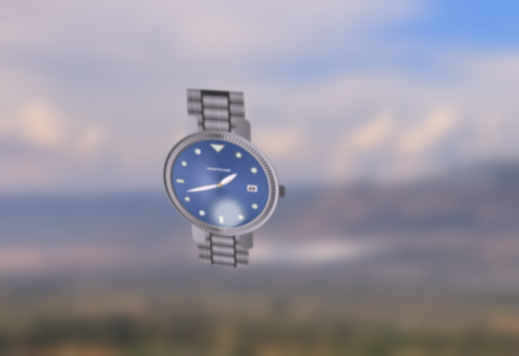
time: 1:42
